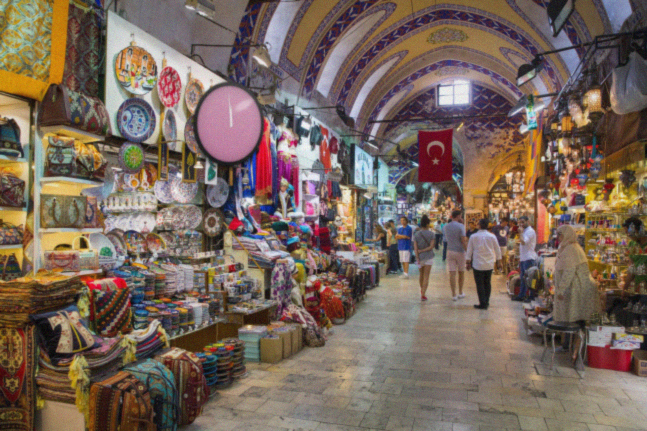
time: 11:59
